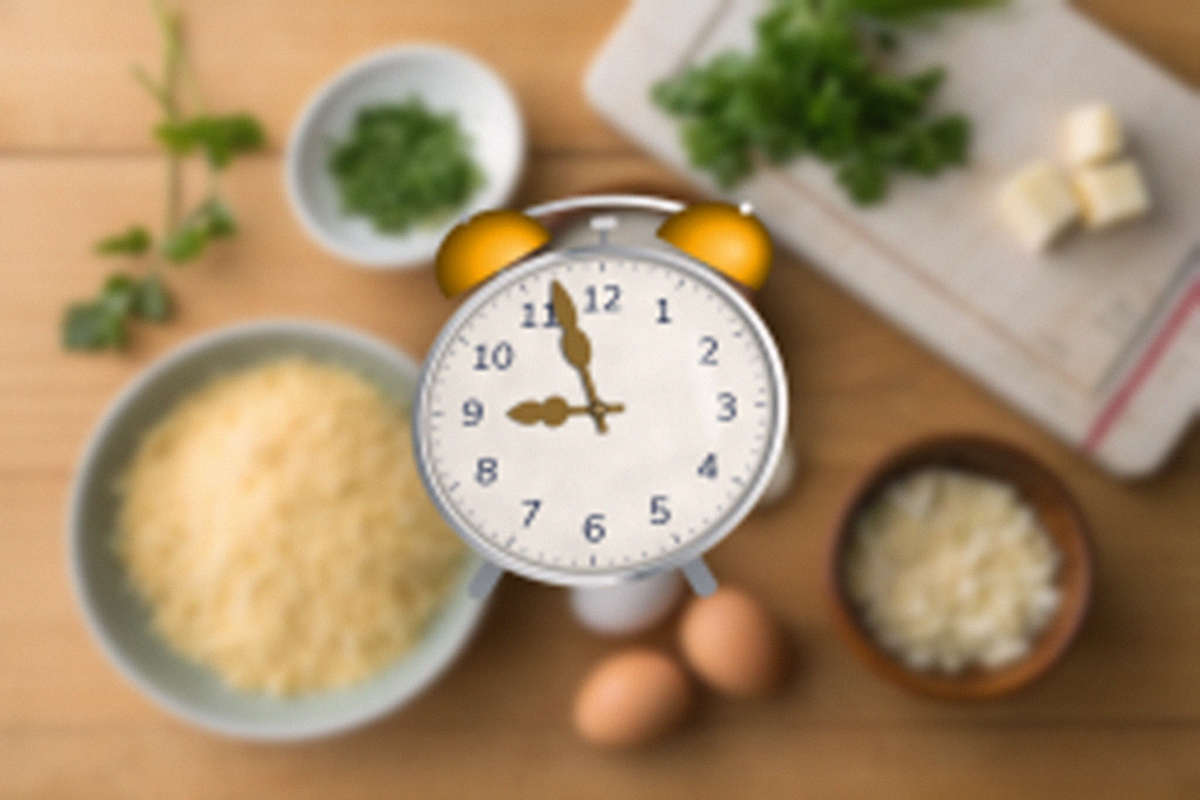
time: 8:57
